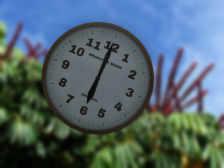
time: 6:00
